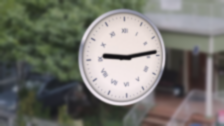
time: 9:14
